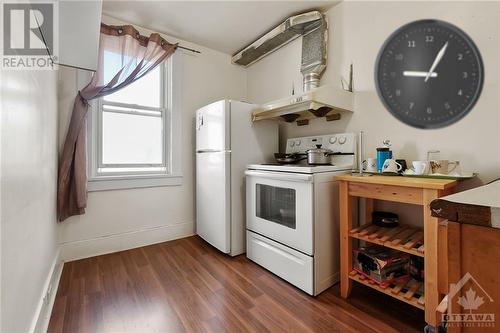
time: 9:05
